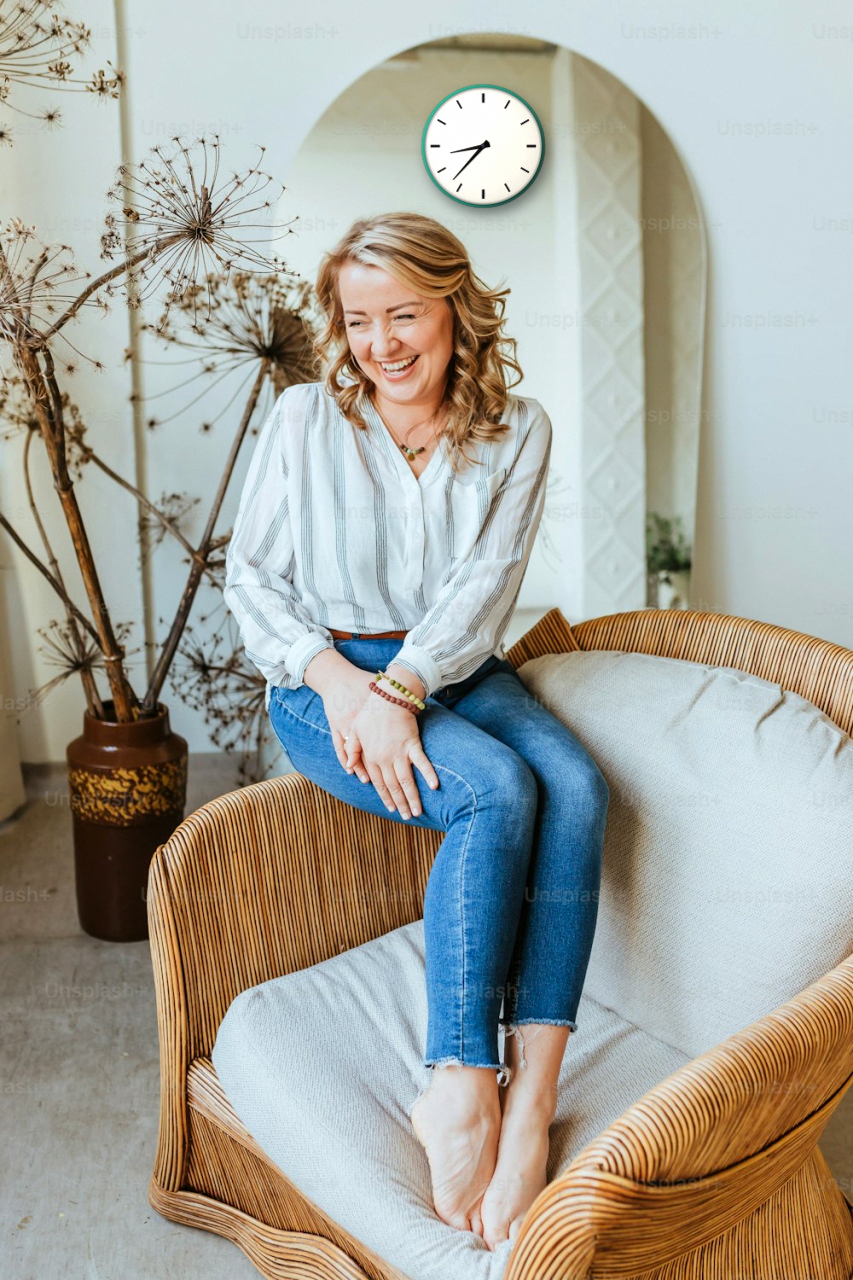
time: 8:37
